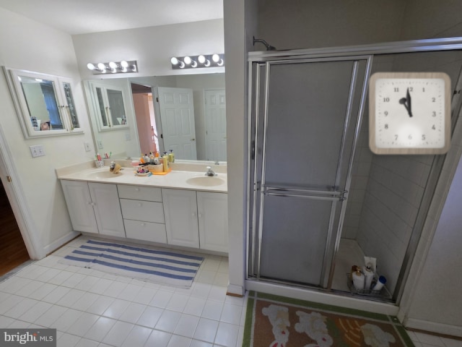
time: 10:59
